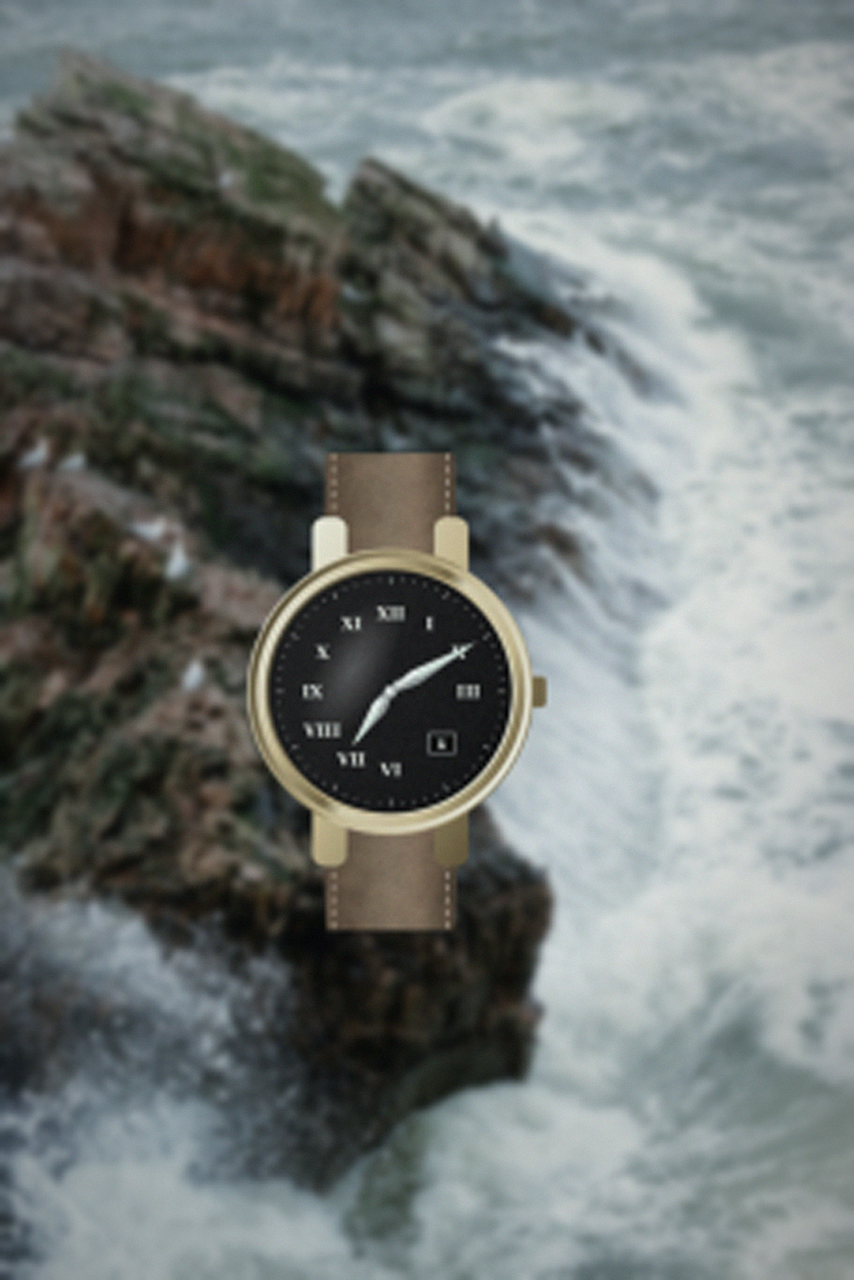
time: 7:10
